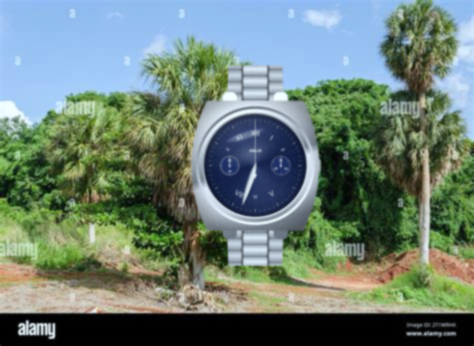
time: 6:33
